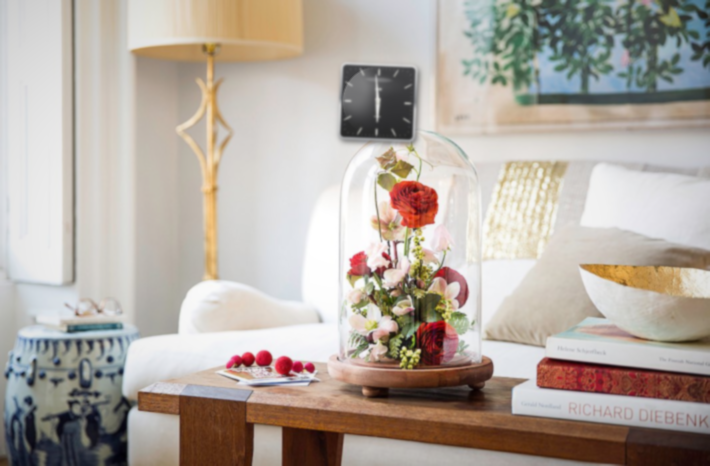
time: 5:59
